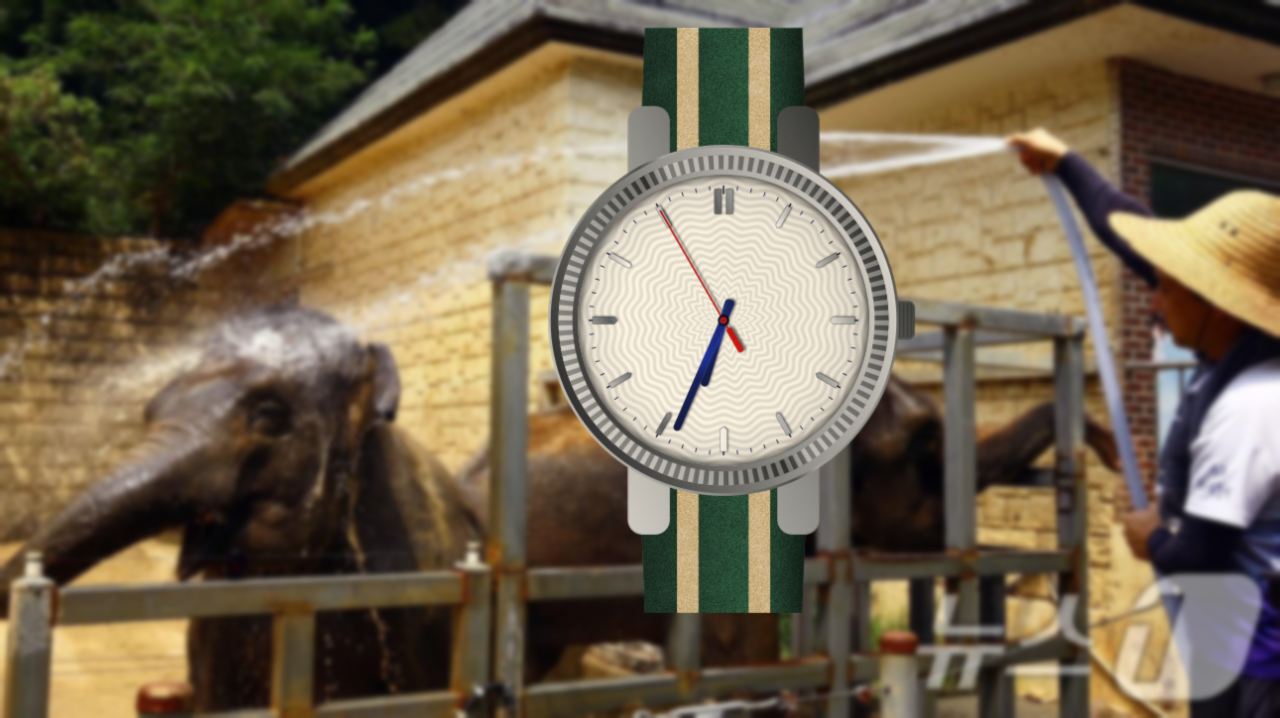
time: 6:33:55
